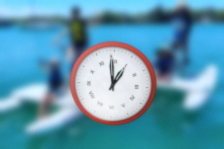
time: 12:59
